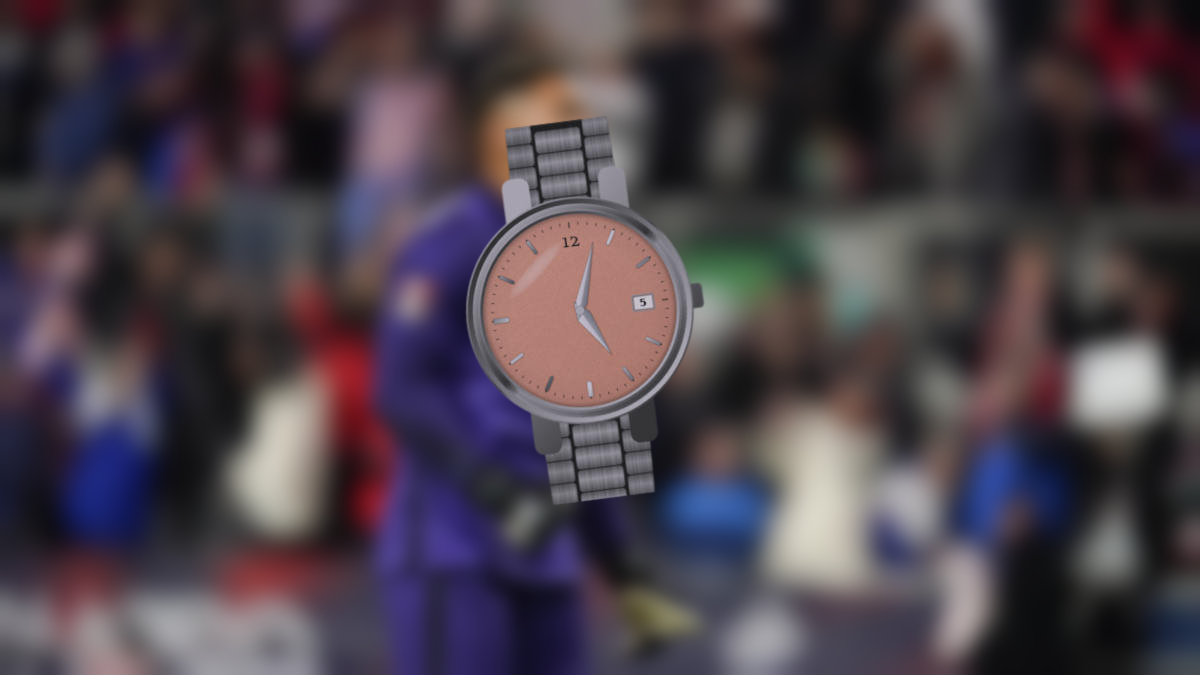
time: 5:03
